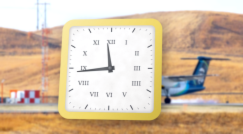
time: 11:44
